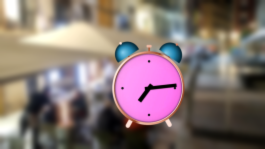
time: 7:14
